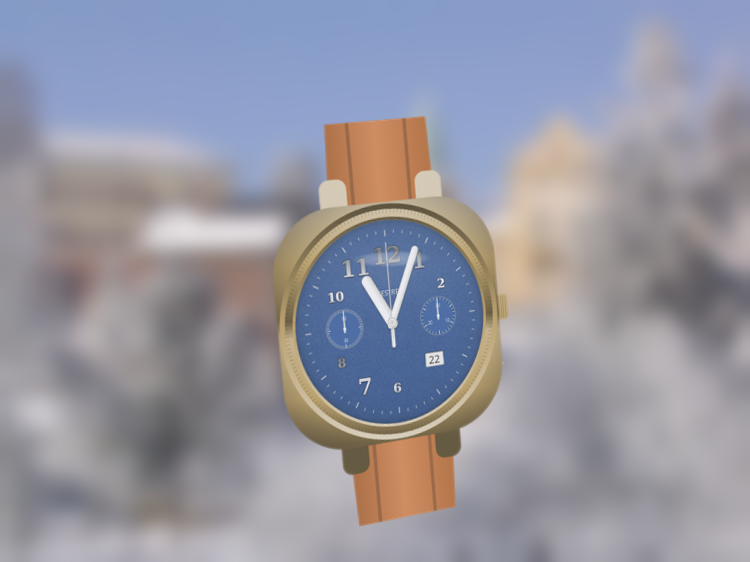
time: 11:04
